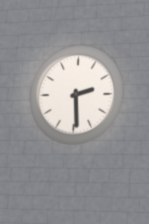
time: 2:29
